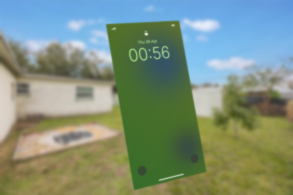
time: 0:56
